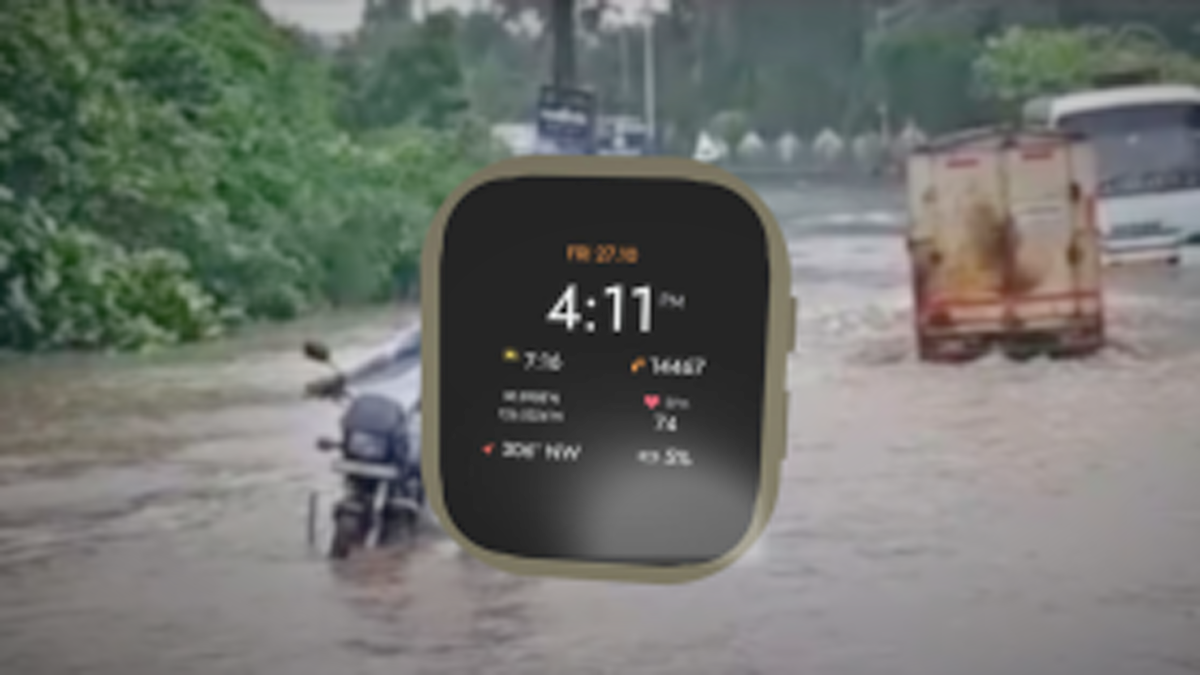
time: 4:11
